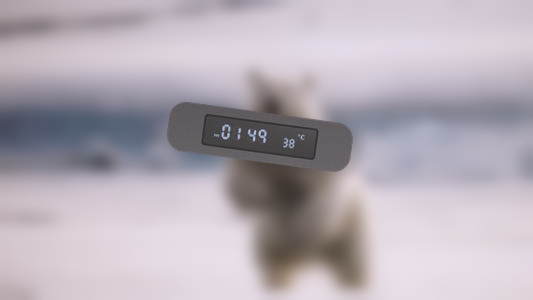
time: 1:49
